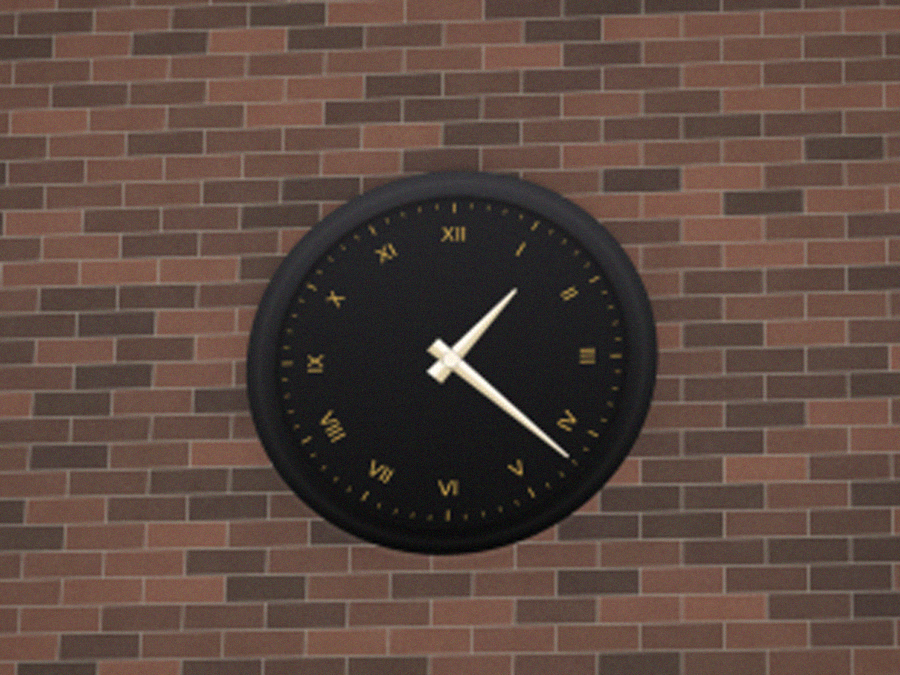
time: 1:22
